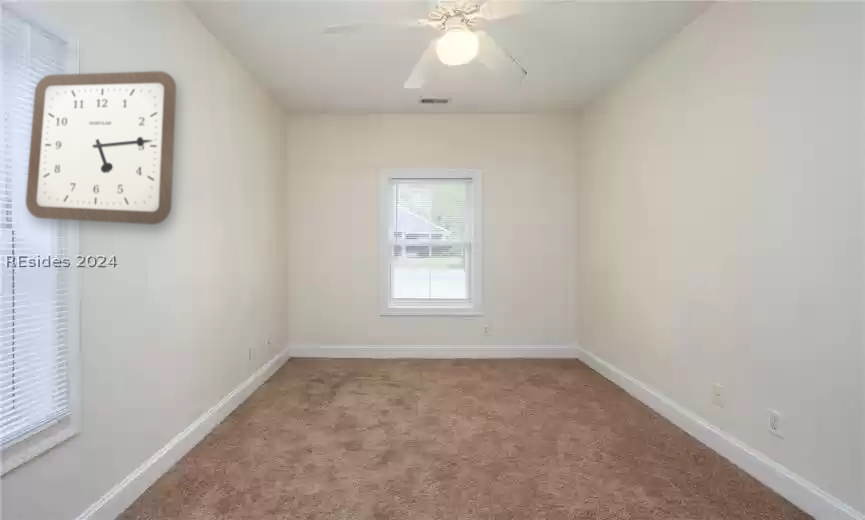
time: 5:14
